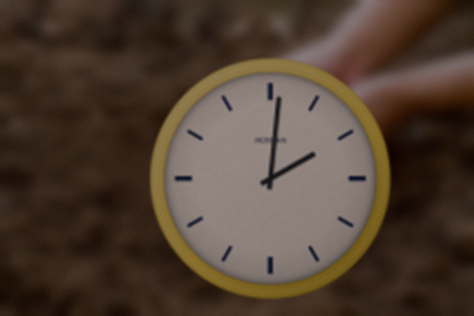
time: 2:01
